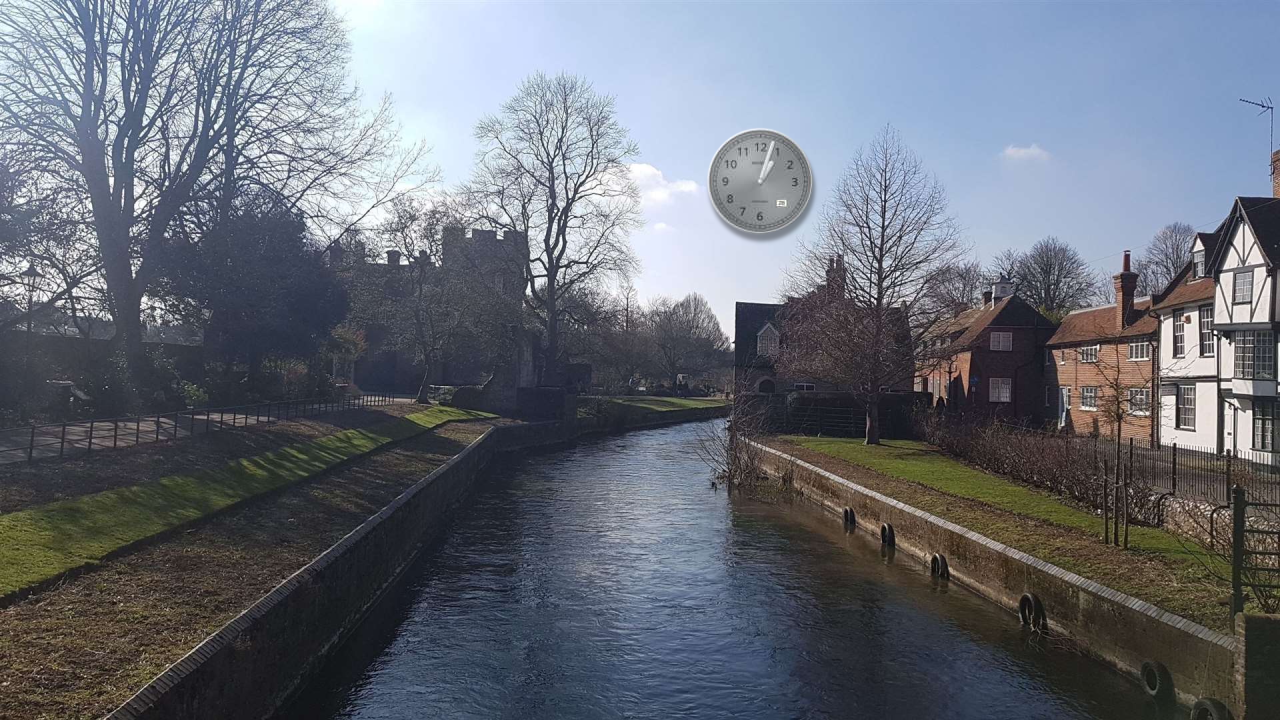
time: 1:03
